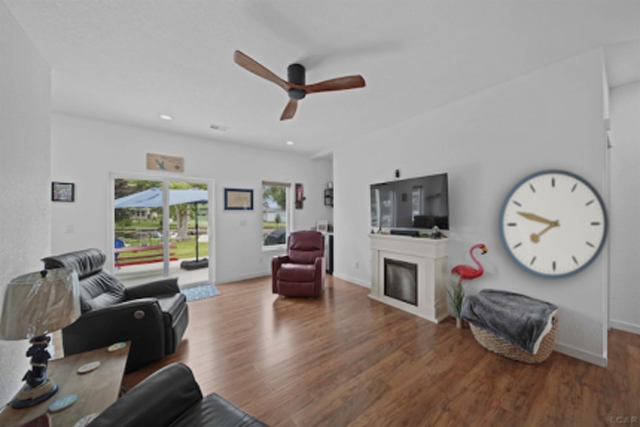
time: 7:48
